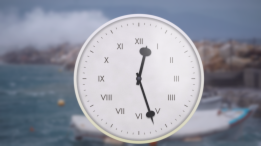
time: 12:27
